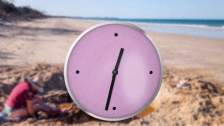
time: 12:32
